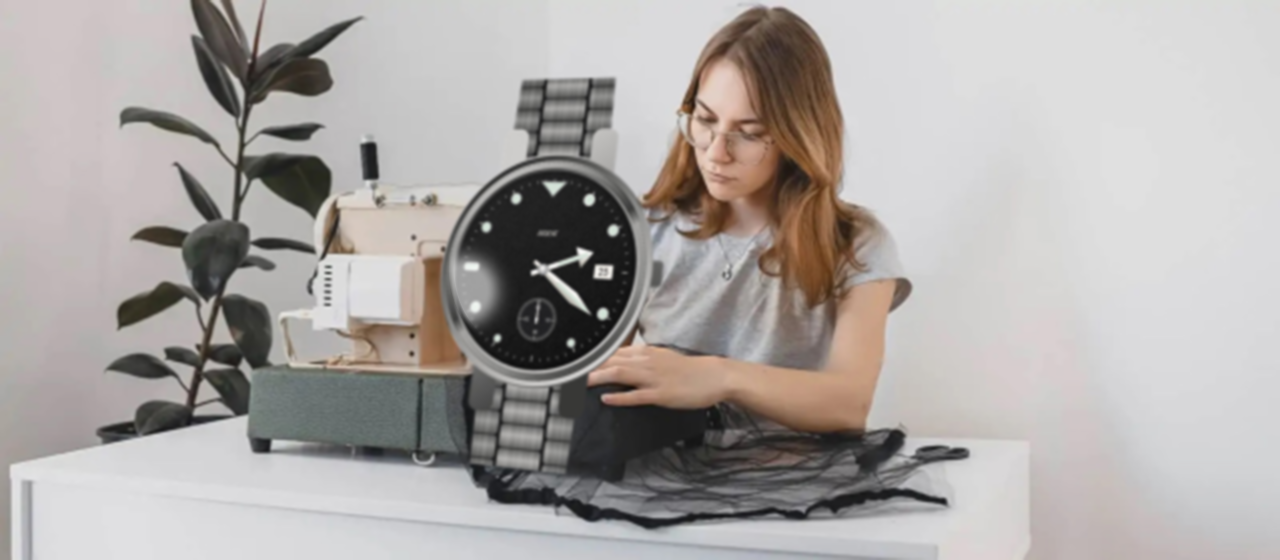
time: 2:21
